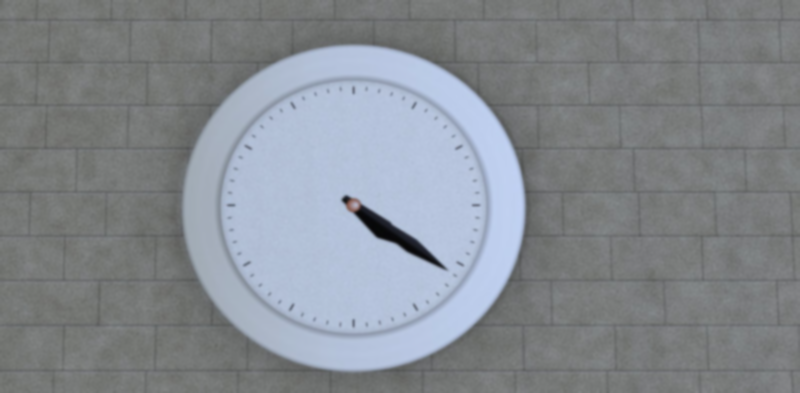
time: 4:21
